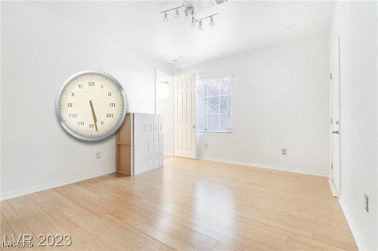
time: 5:28
